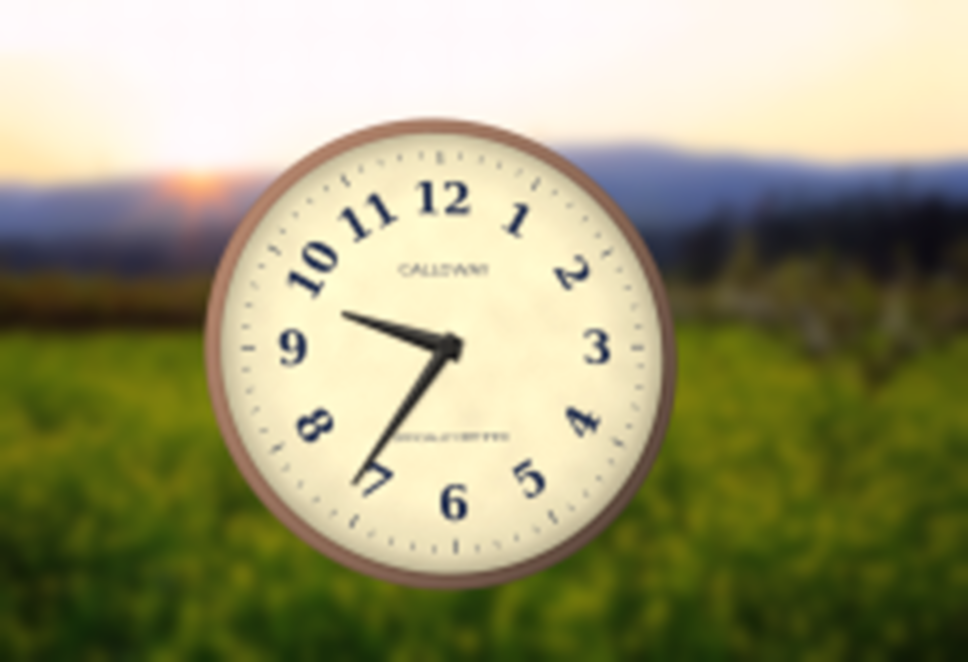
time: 9:36
